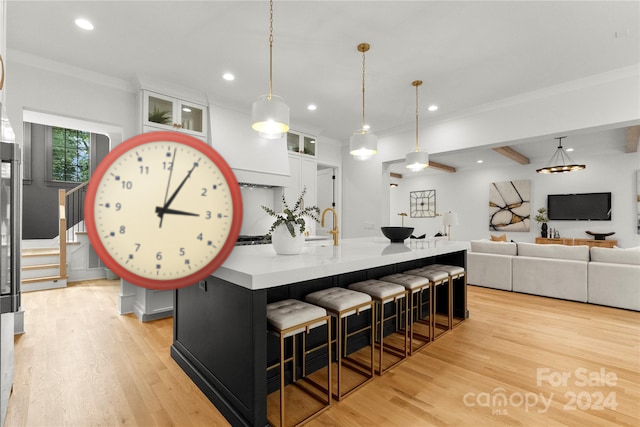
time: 3:05:01
